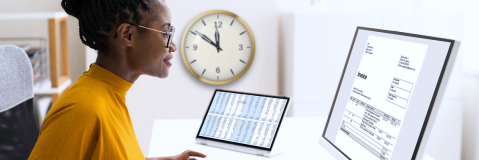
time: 11:51
